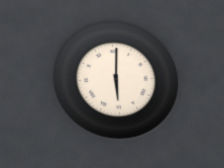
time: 6:01
